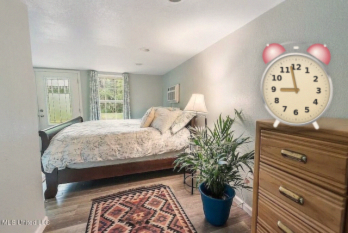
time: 8:58
